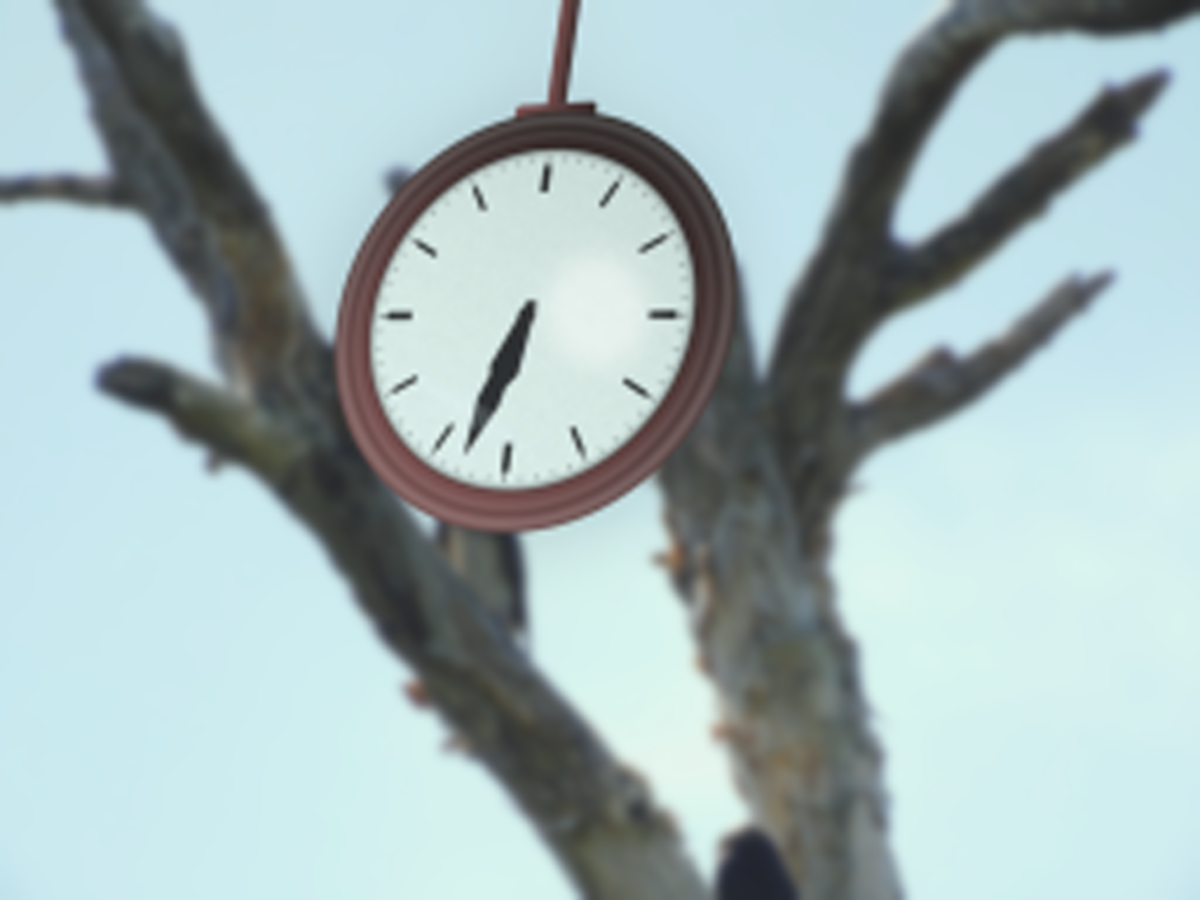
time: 6:33
